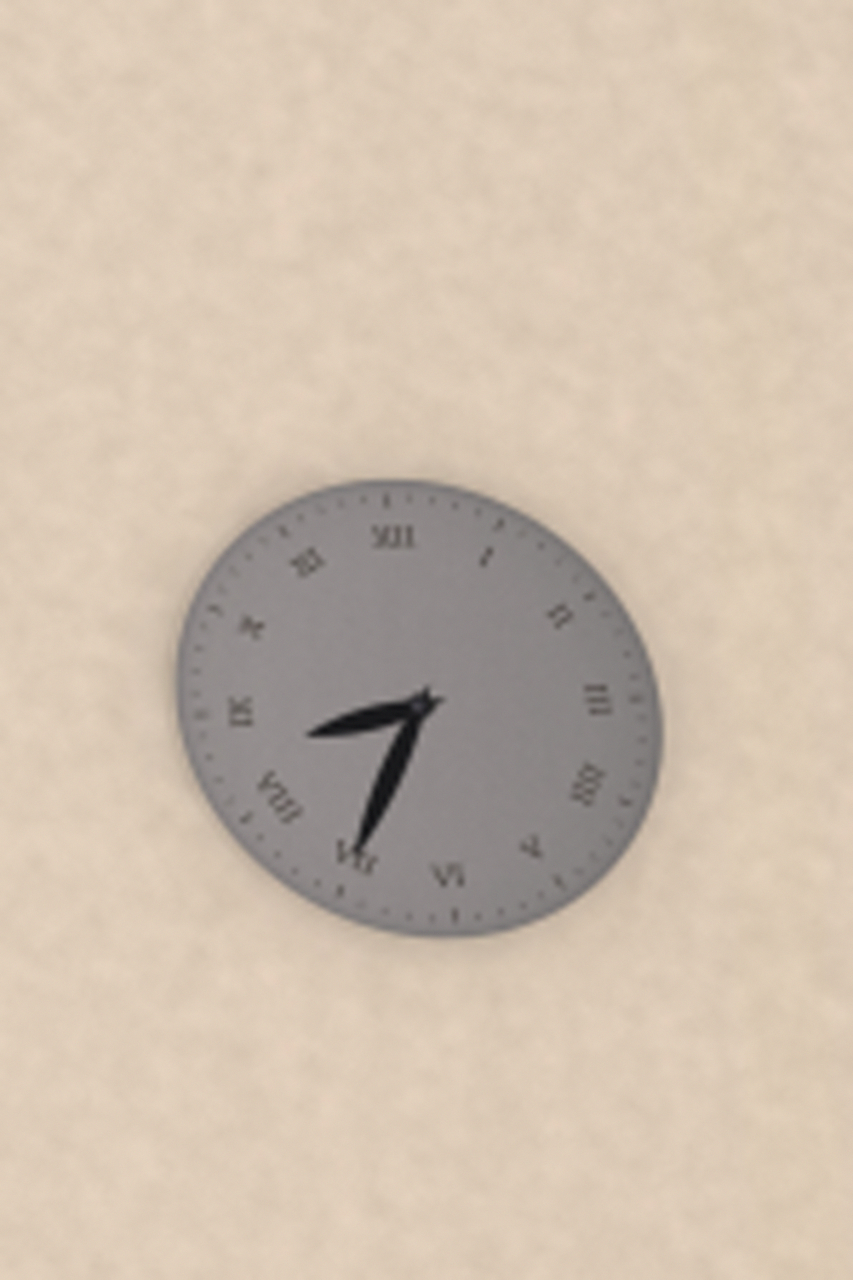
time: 8:35
